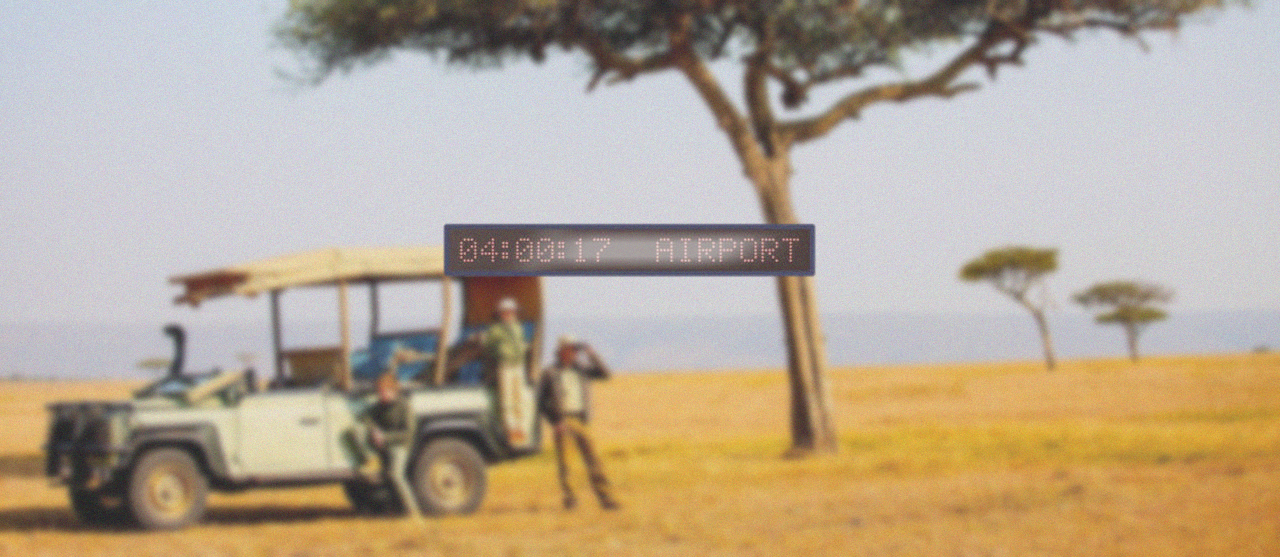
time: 4:00:17
